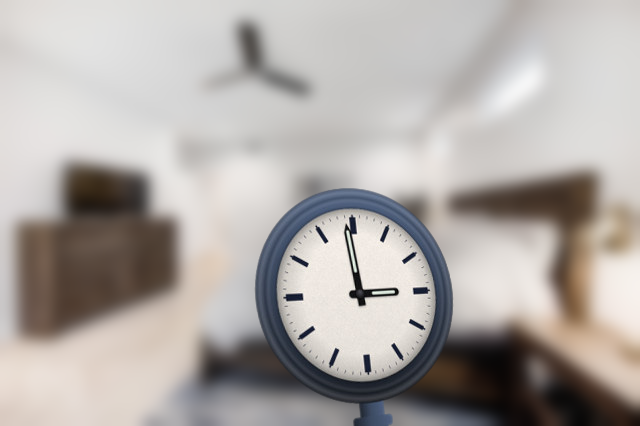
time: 2:59
